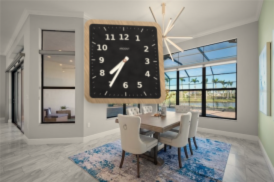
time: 7:35
